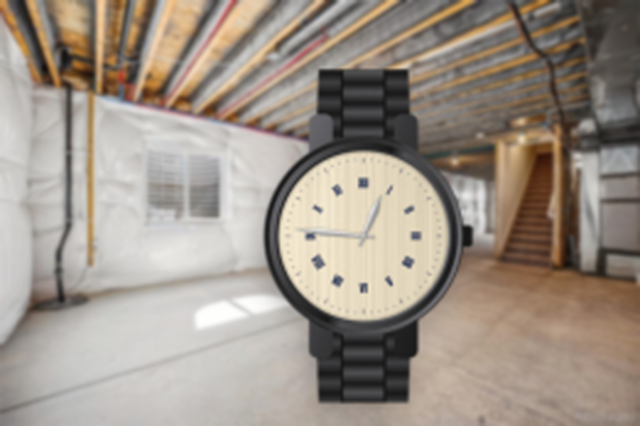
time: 12:46
